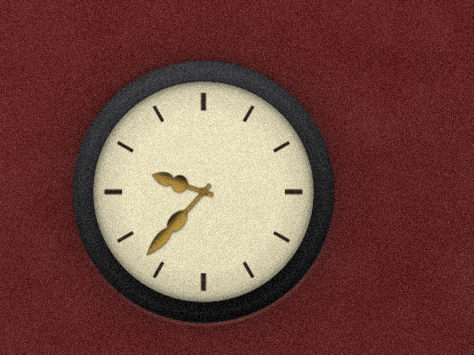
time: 9:37
